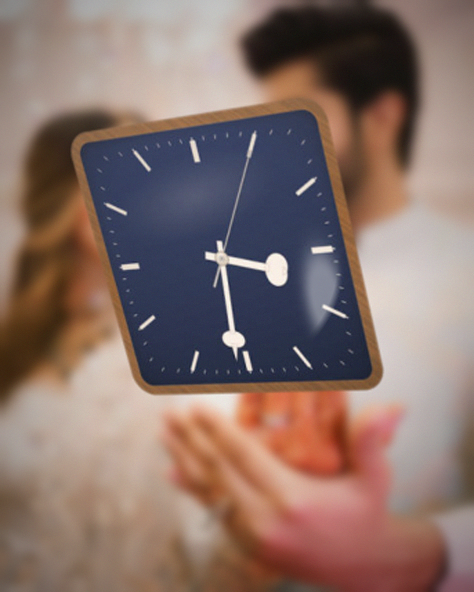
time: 3:31:05
